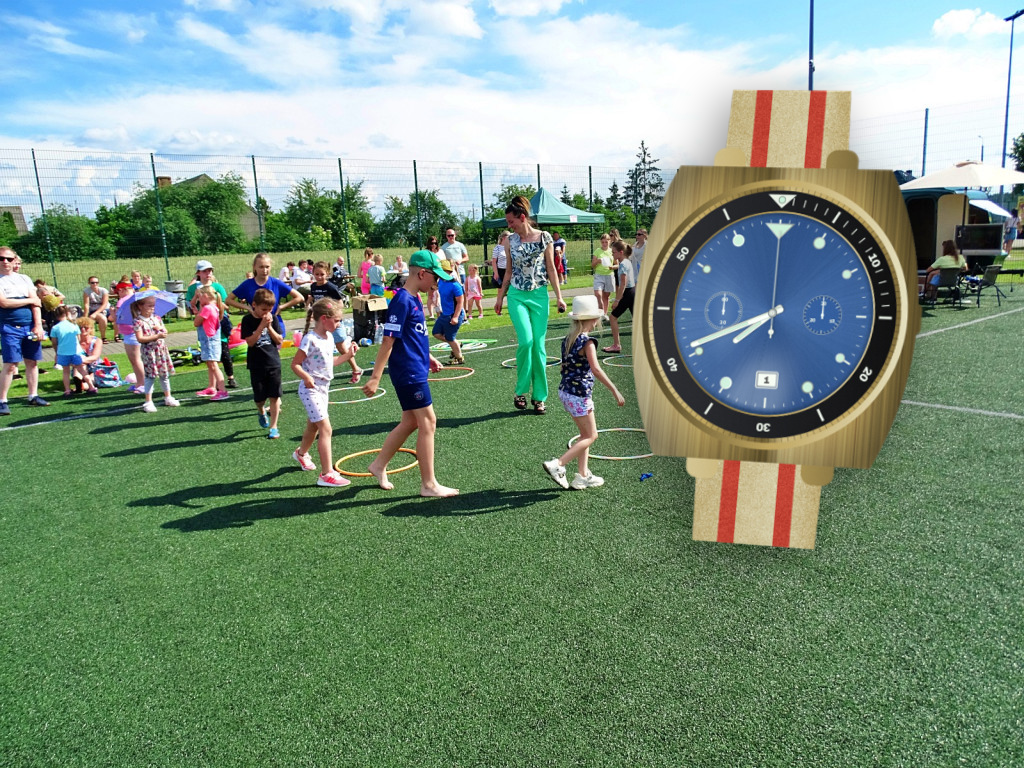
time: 7:41
